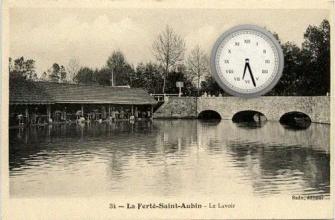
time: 6:27
